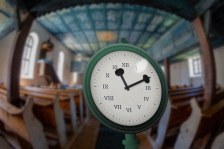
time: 11:11
